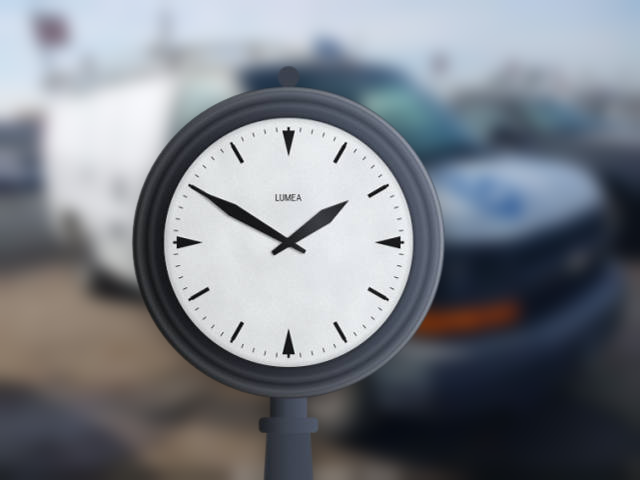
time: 1:50
